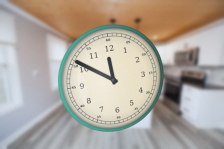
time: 11:51
